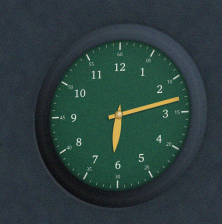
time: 6:13
